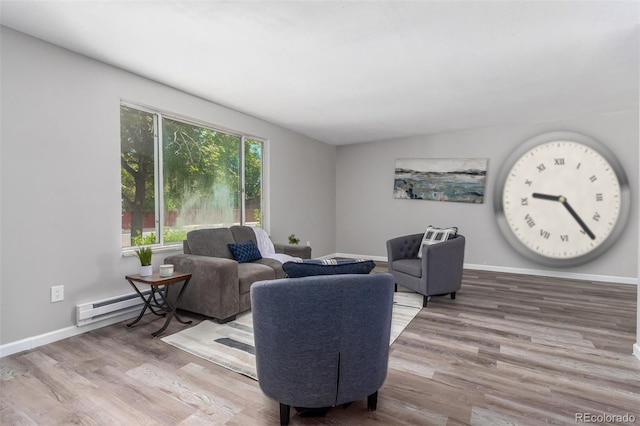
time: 9:24
